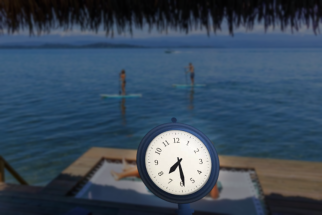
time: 7:29
